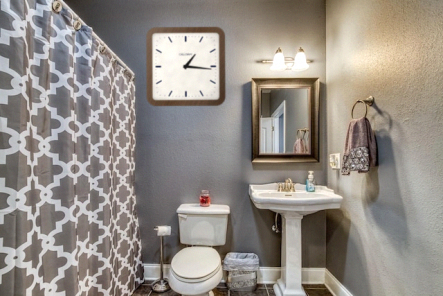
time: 1:16
